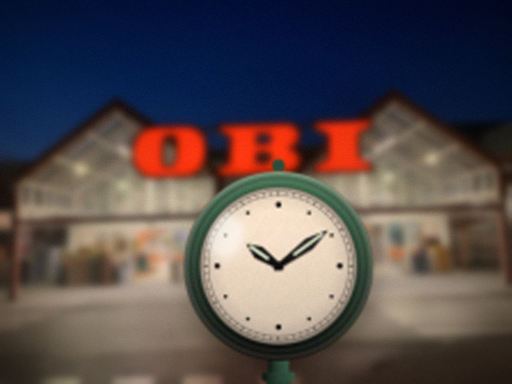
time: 10:09
